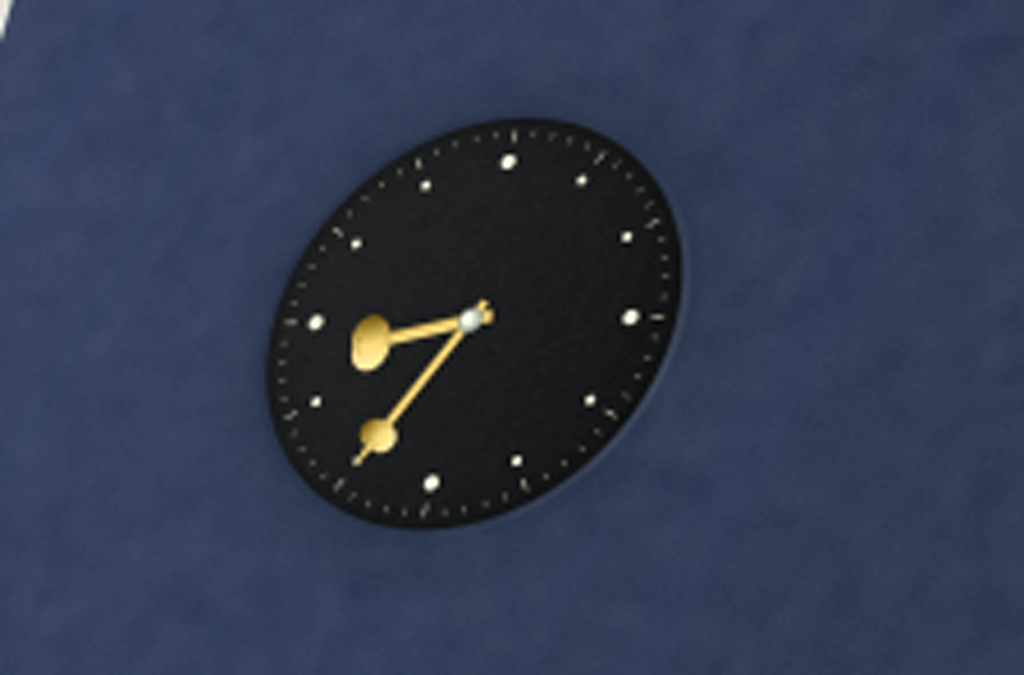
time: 8:35
